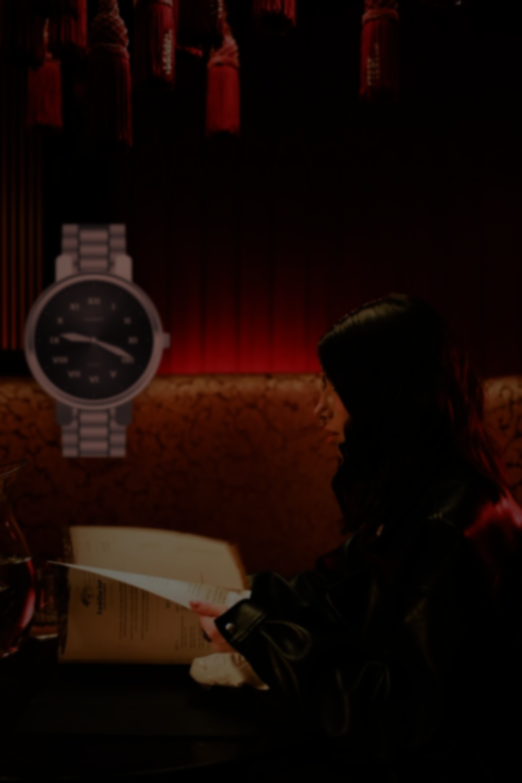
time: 9:19
